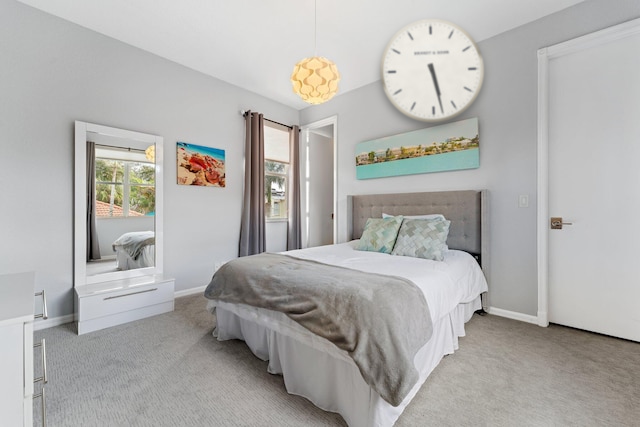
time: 5:28
